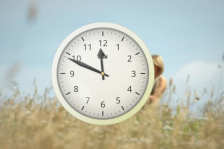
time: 11:49
